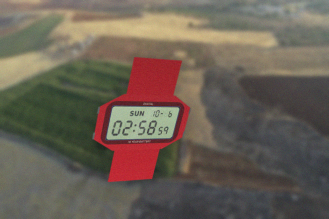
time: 2:58:59
